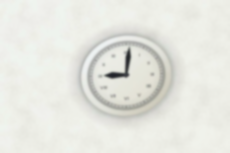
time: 9:01
